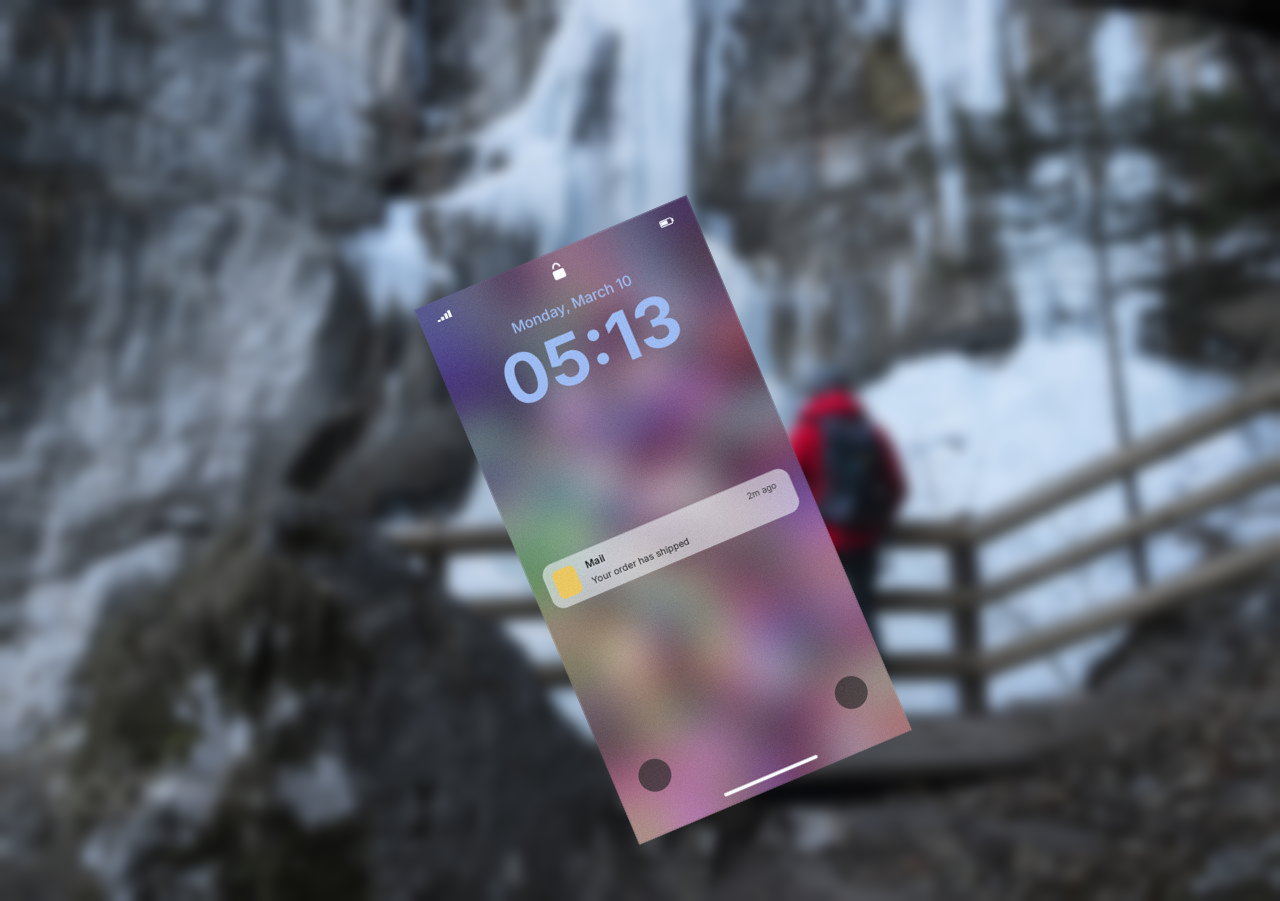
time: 5:13
